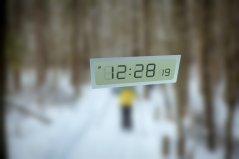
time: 12:28:19
